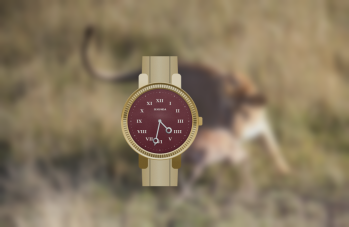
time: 4:32
